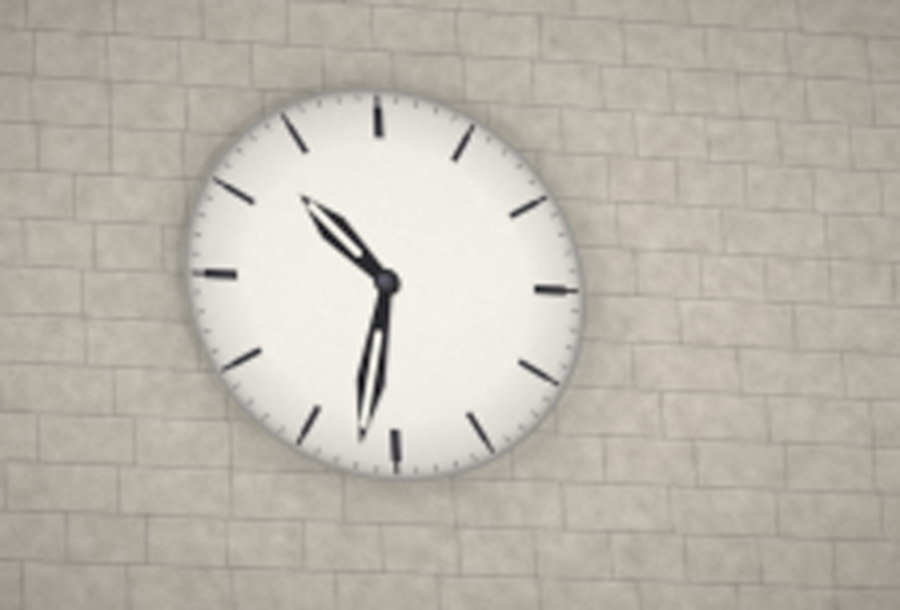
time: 10:32
